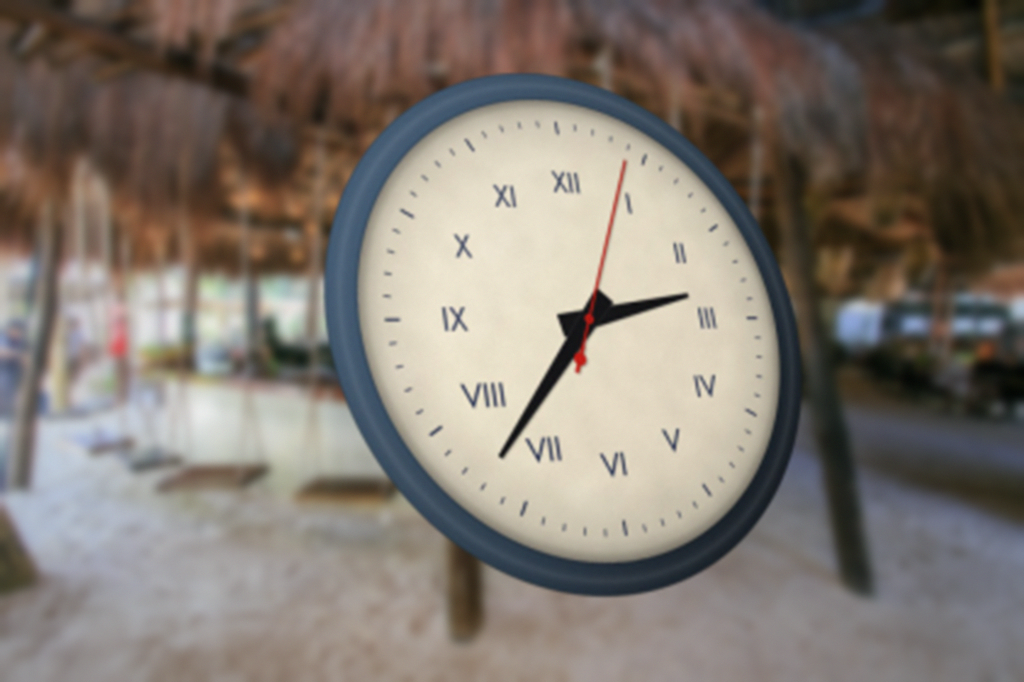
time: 2:37:04
